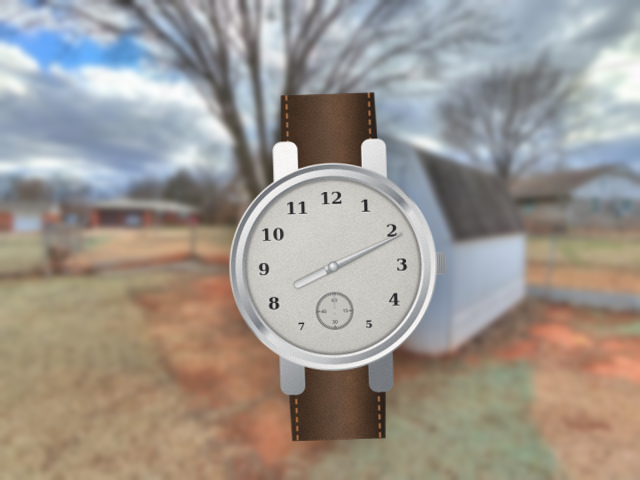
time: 8:11
